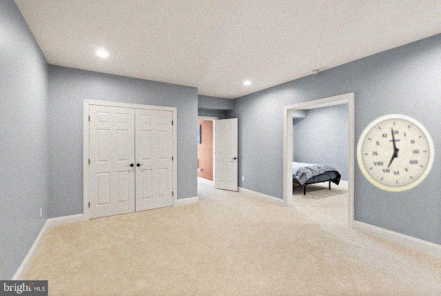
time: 6:59
